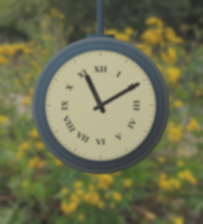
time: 11:10
